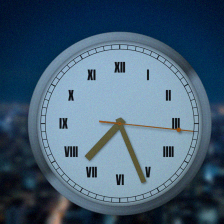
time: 7:26:16
